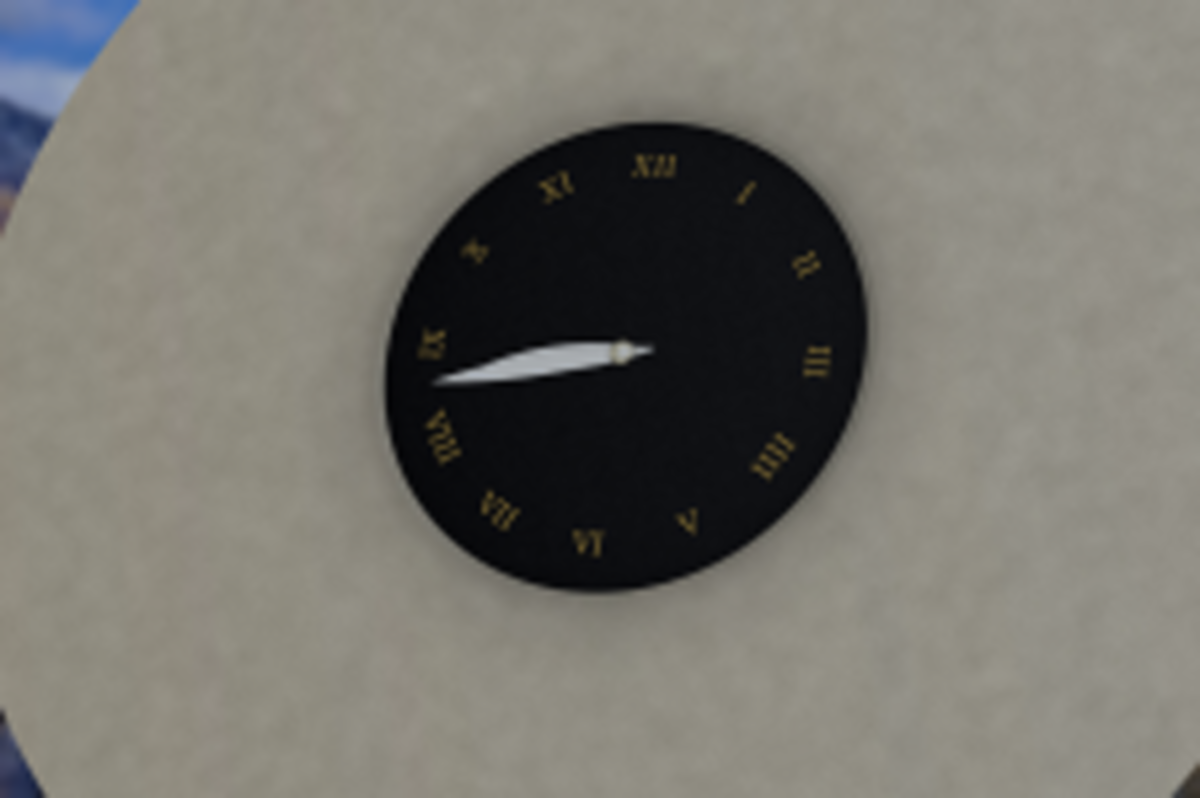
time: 8:43
